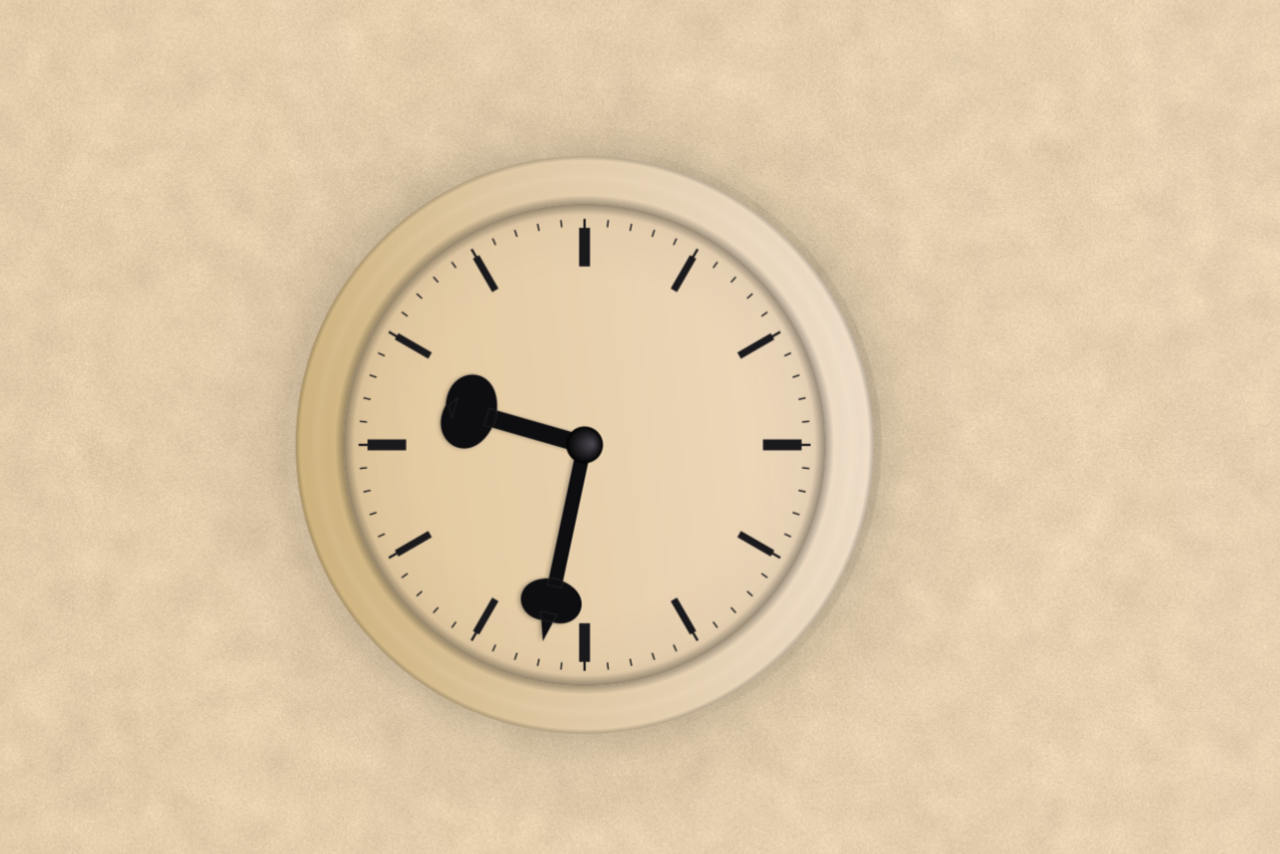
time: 9:32
